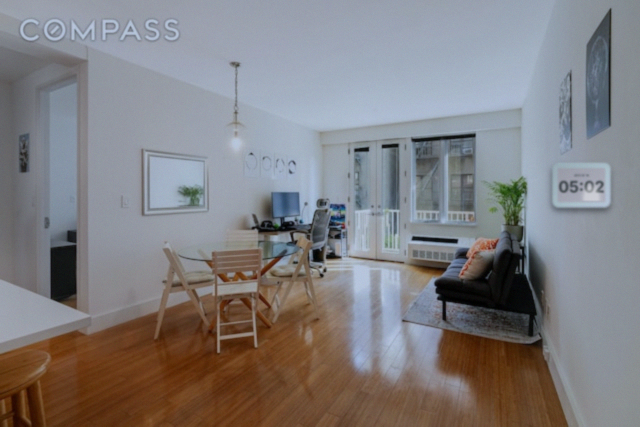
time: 5:02
